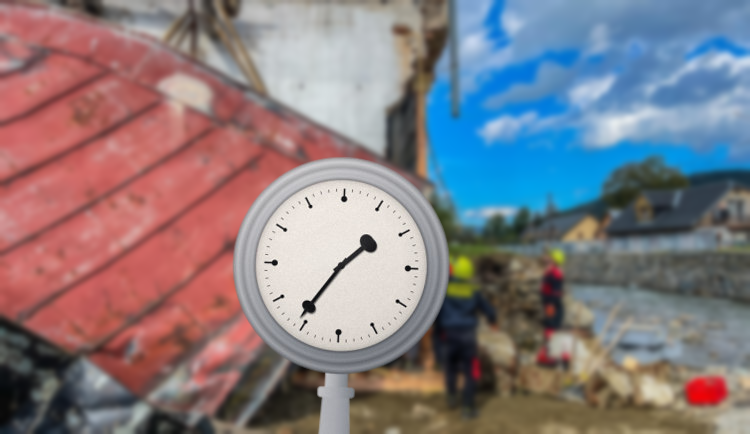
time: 1:36
